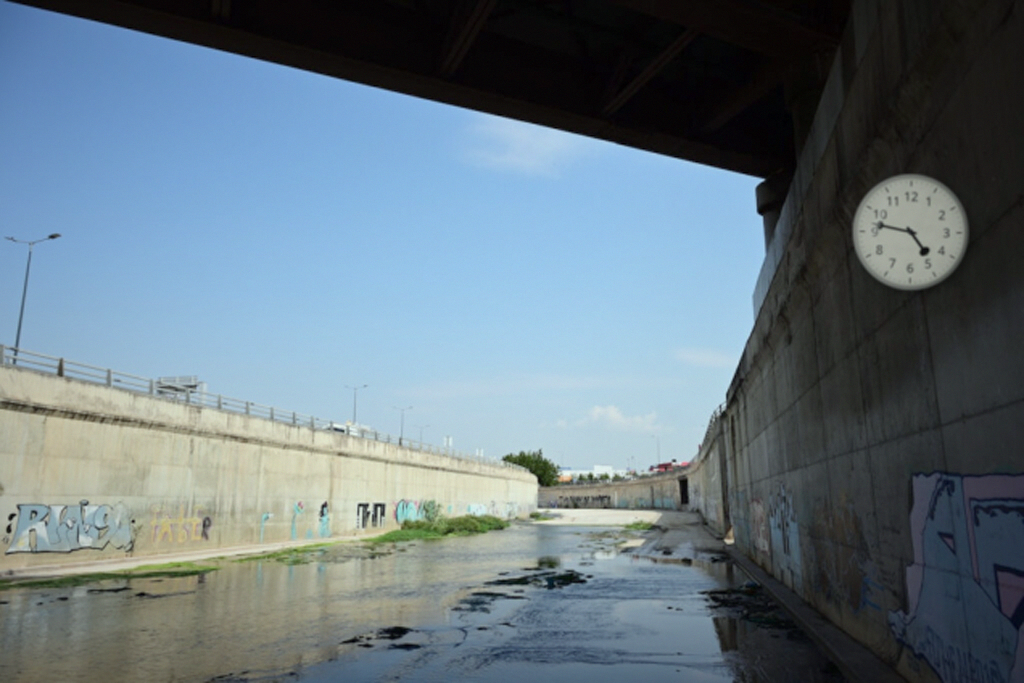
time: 4:47
